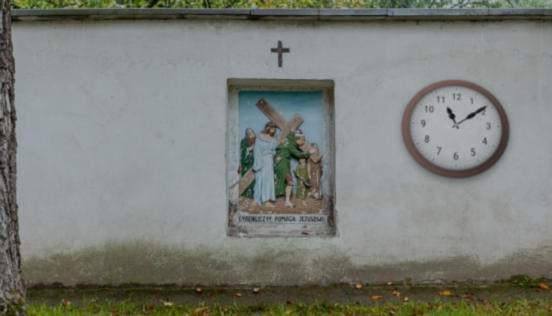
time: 11:09
